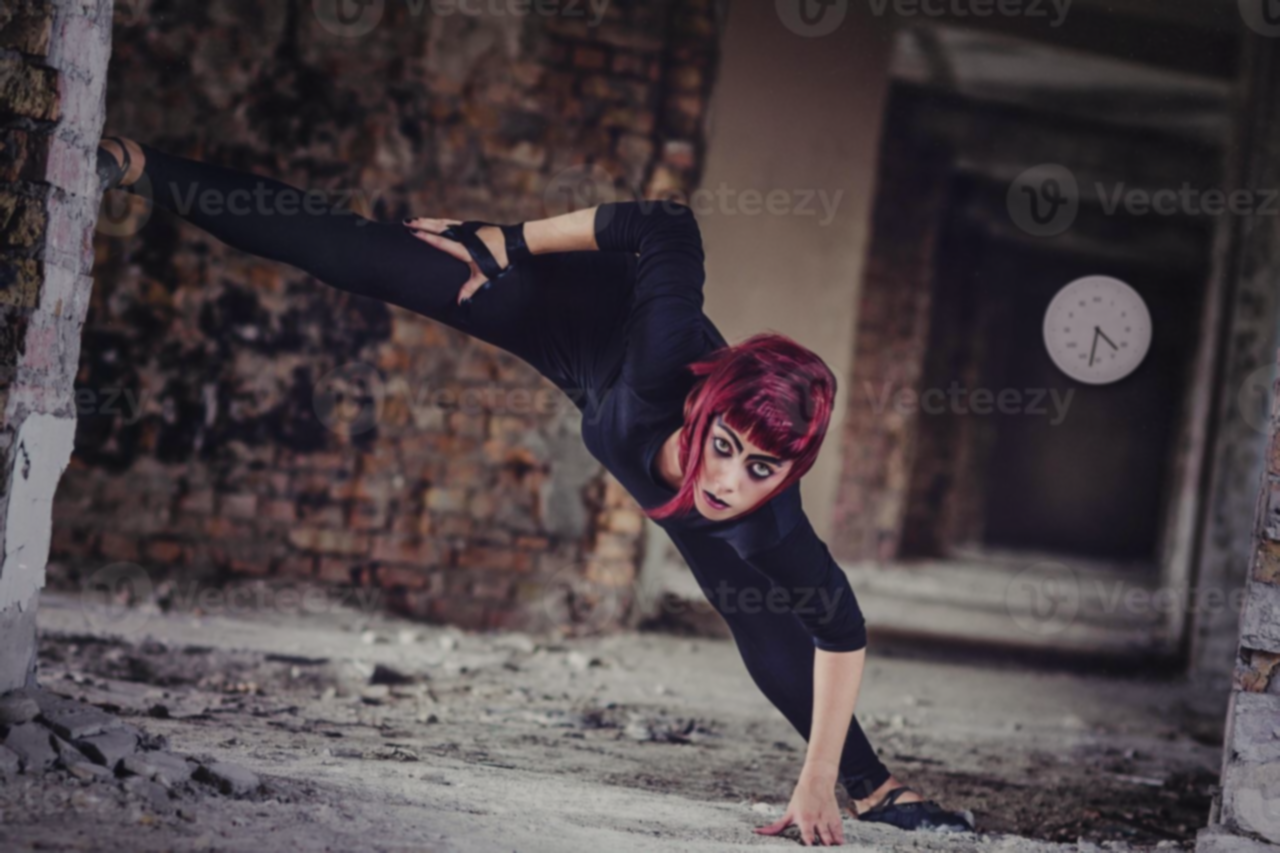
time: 4:32
